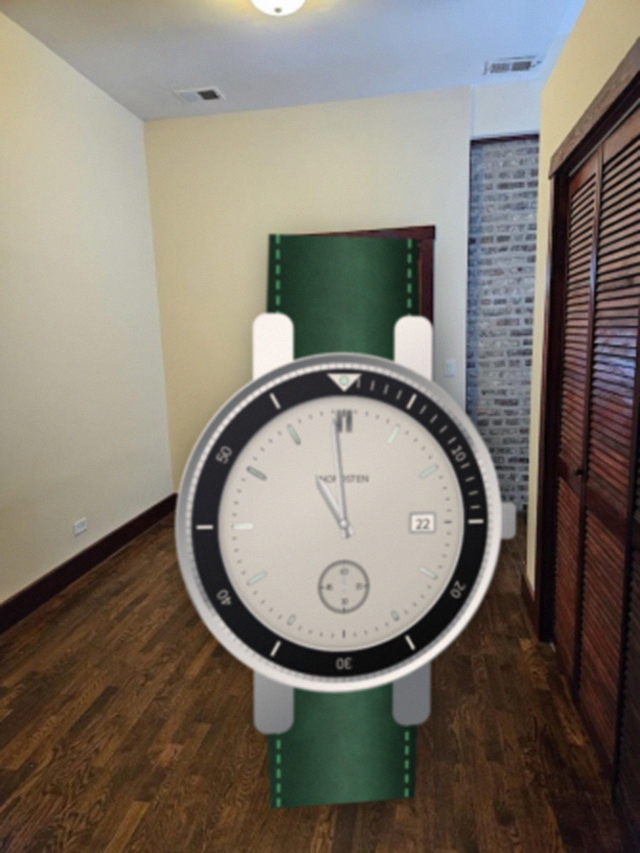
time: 10:59
